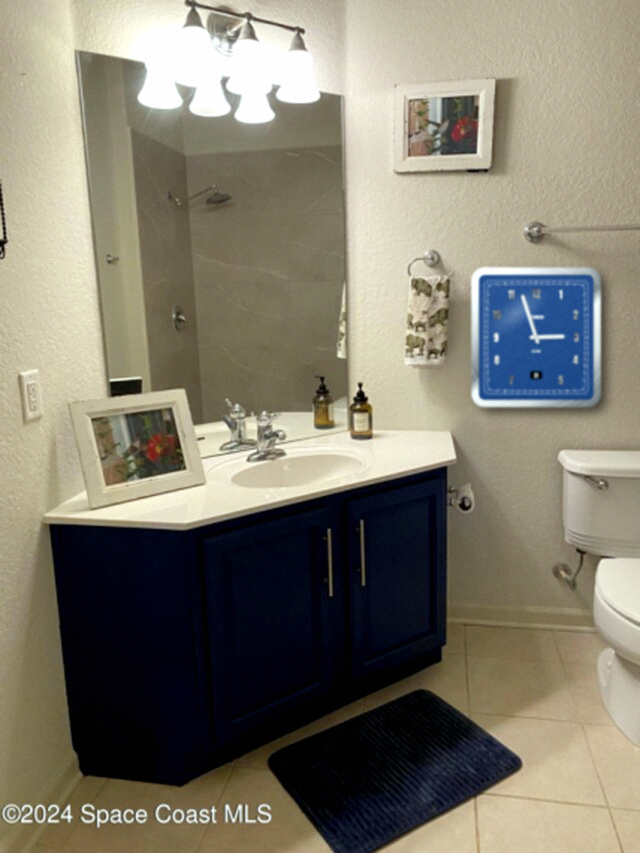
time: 2:57
